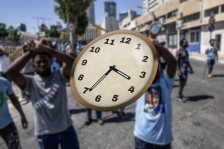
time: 3:34
